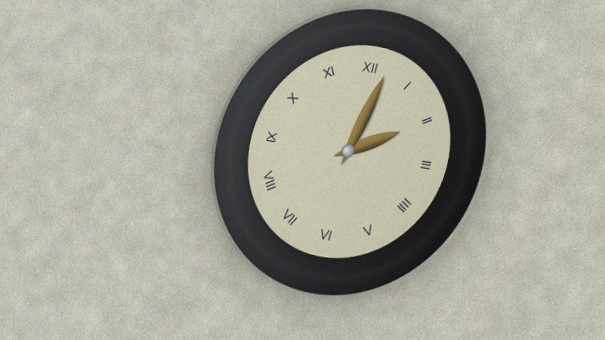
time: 2:02
